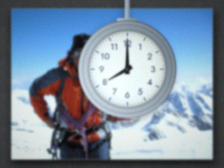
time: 8:00
